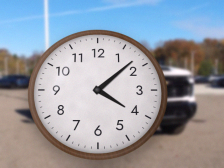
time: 4:08
